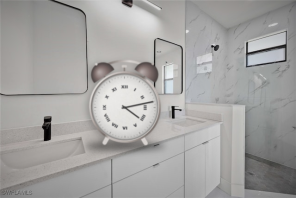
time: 4:13
